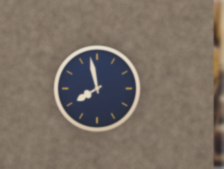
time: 7:58
